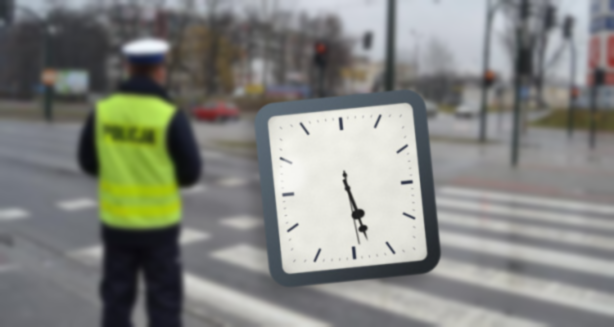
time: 5:27:29
